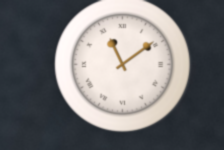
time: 11:09
